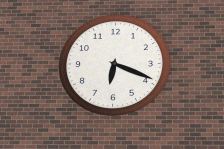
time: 6:19
